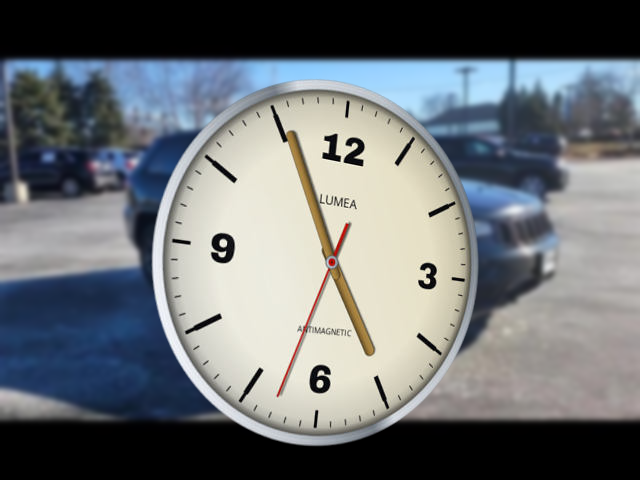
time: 4:55:33
